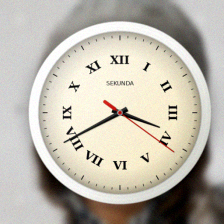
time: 3:40:21
